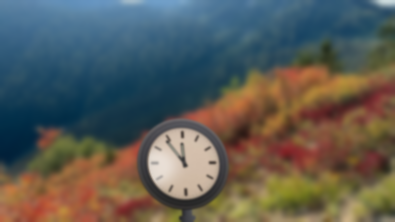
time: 11:54
